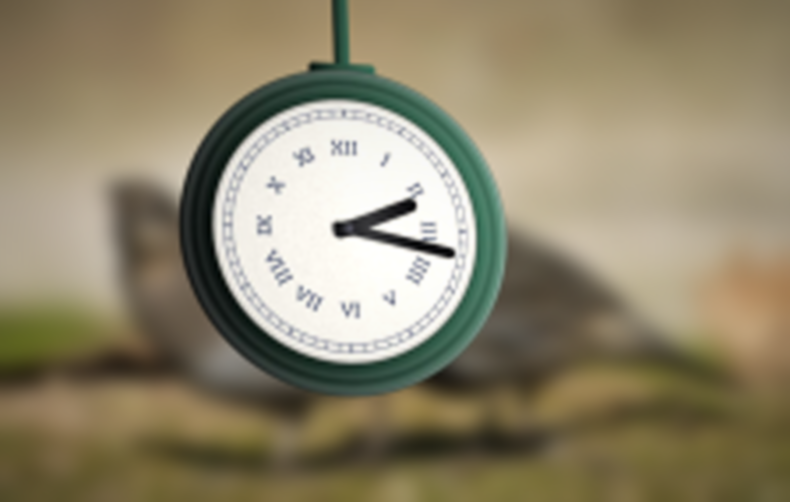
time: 2:17
